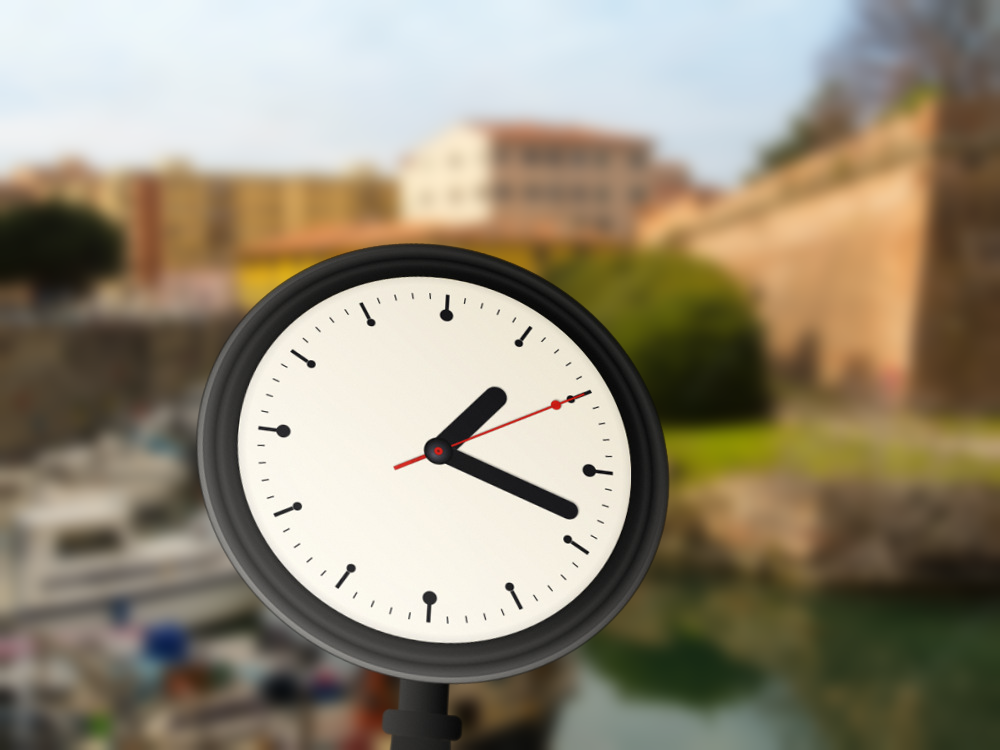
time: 1:18:10
